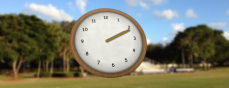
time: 2:11
